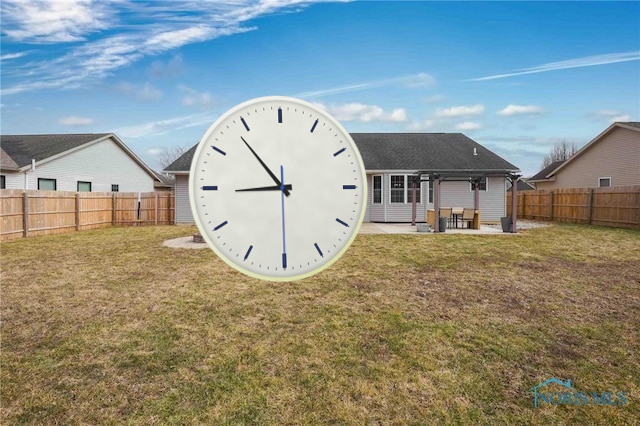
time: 8:53:30
